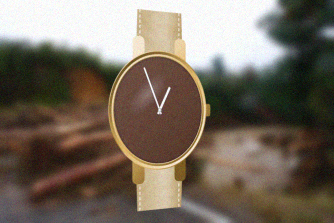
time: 12:56
